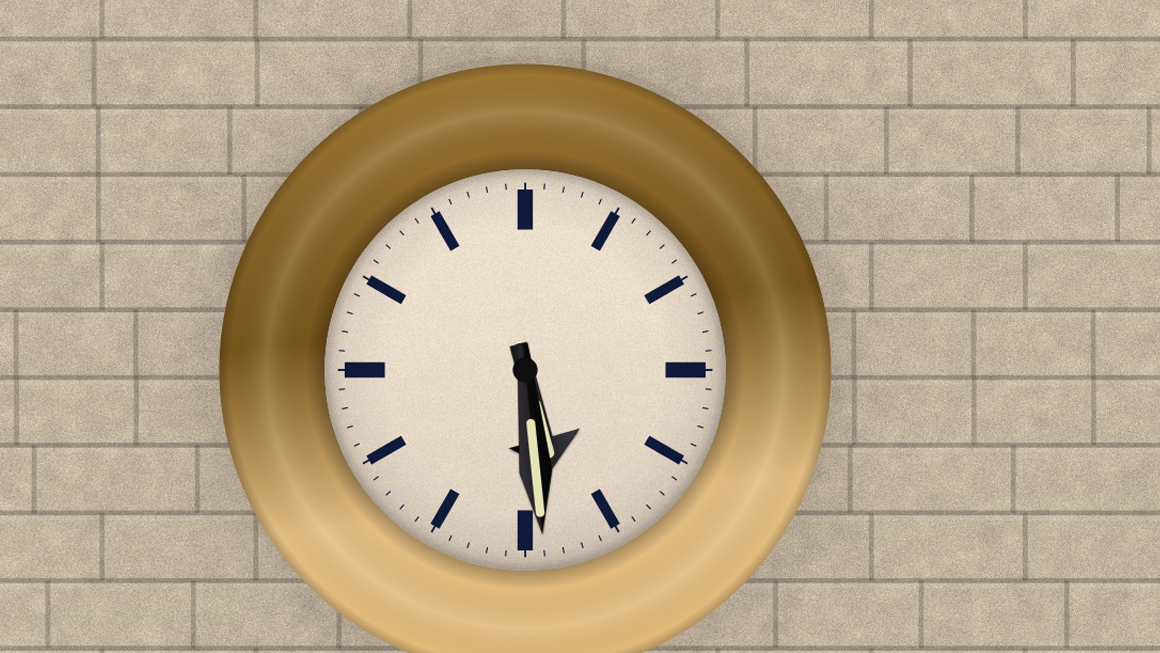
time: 5:29
